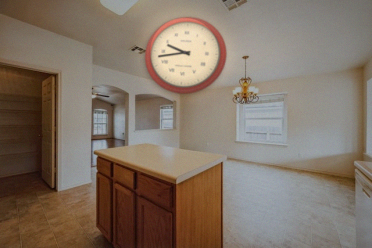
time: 9:43
